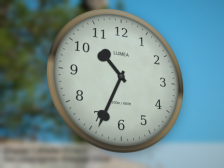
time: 10:34
